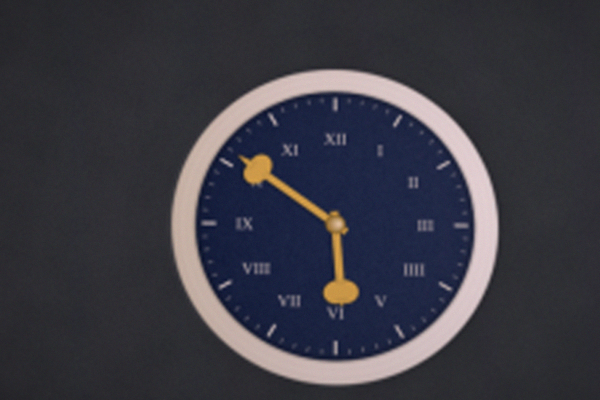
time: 5:51
